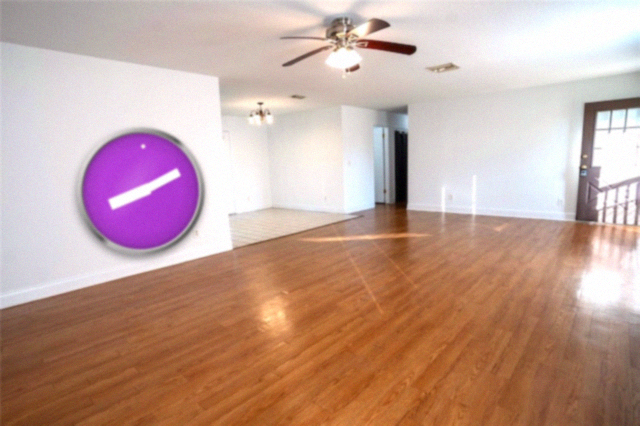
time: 8:10
